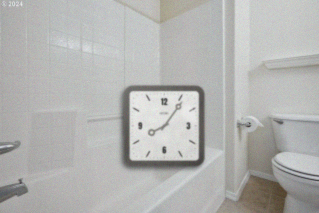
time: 8:06
